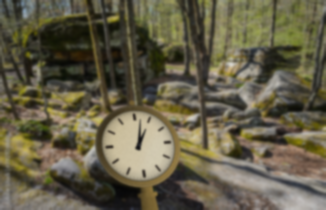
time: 1:02
